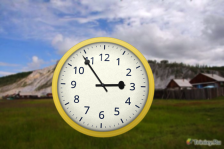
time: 2:54
